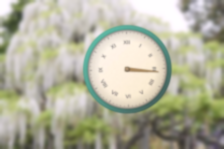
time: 3:16
